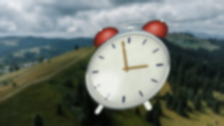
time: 2:58
